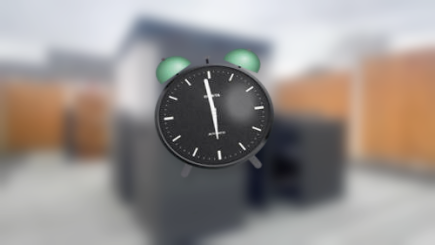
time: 5:59
